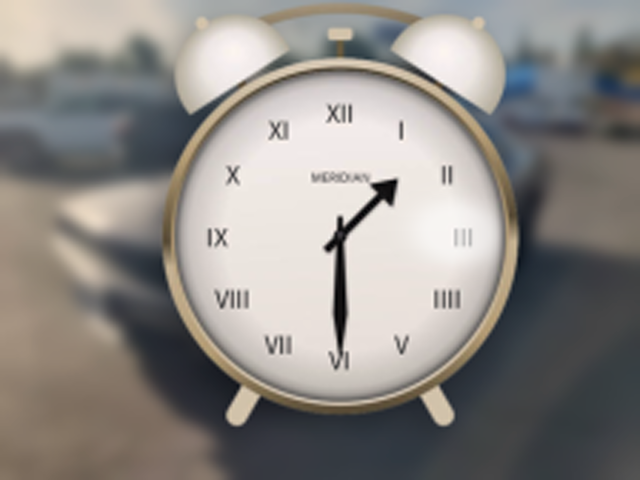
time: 1:30
